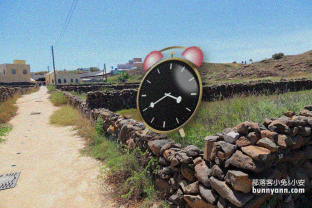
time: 3:40
